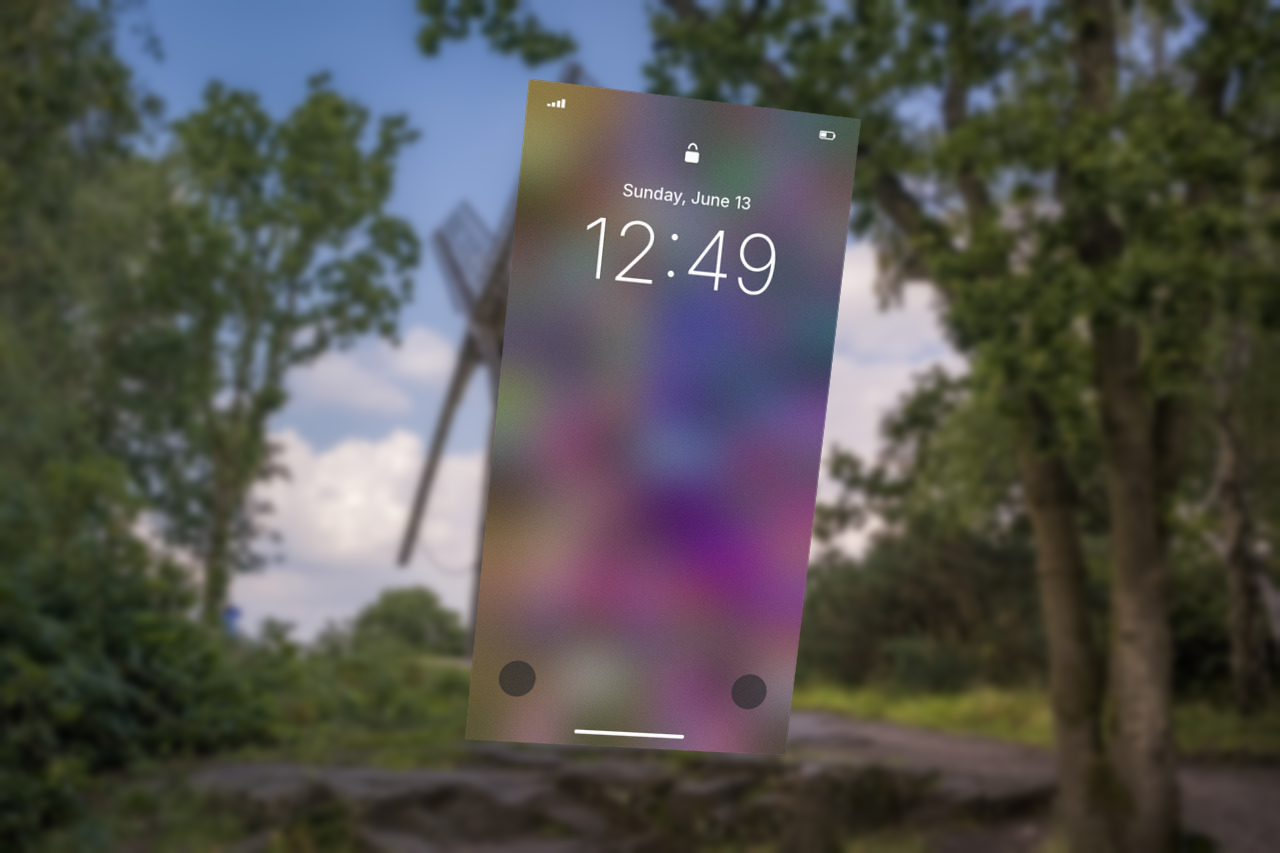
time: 12:49
